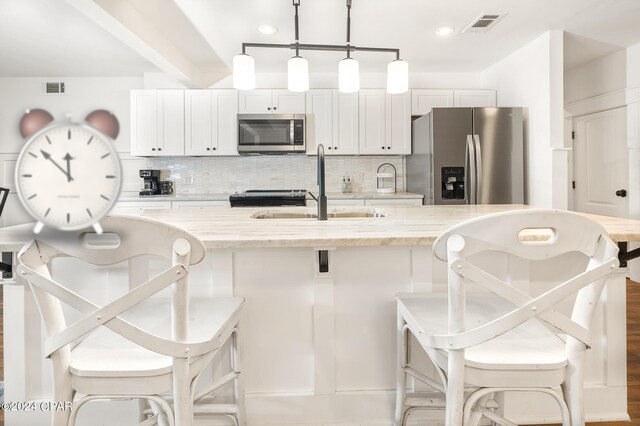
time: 11:52
